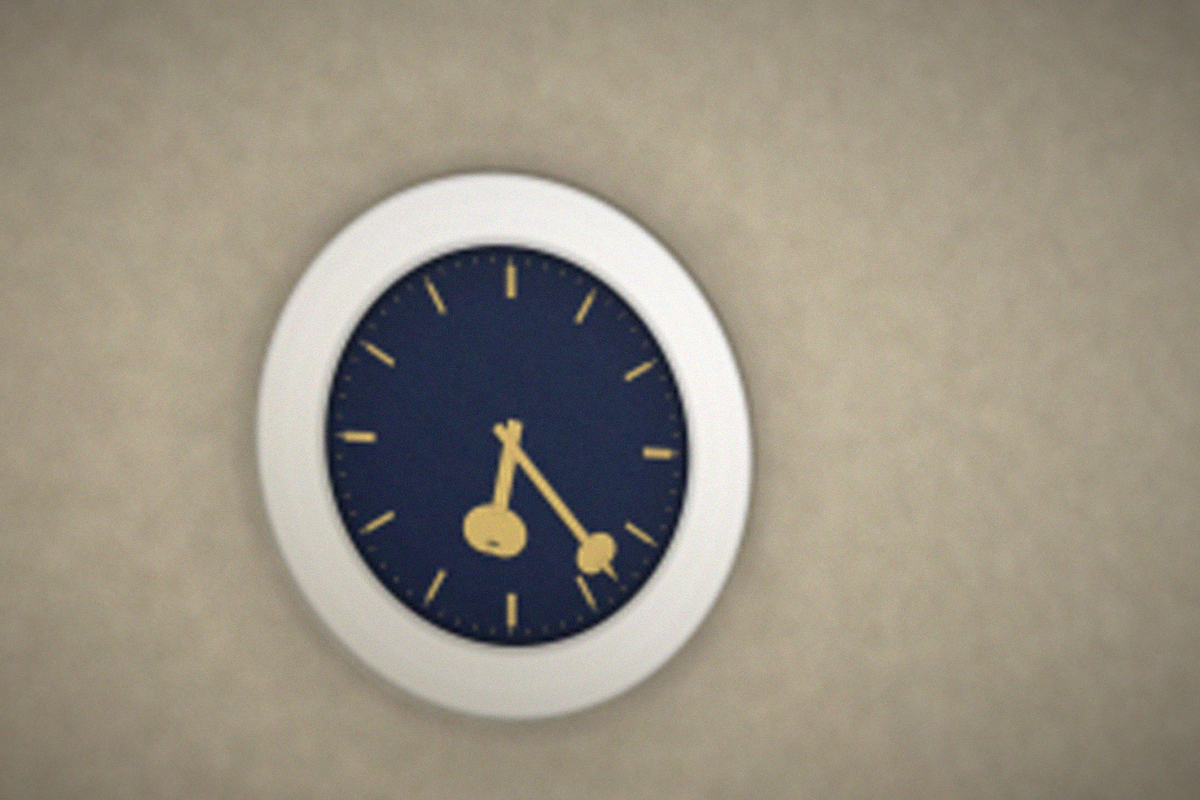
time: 6:23
